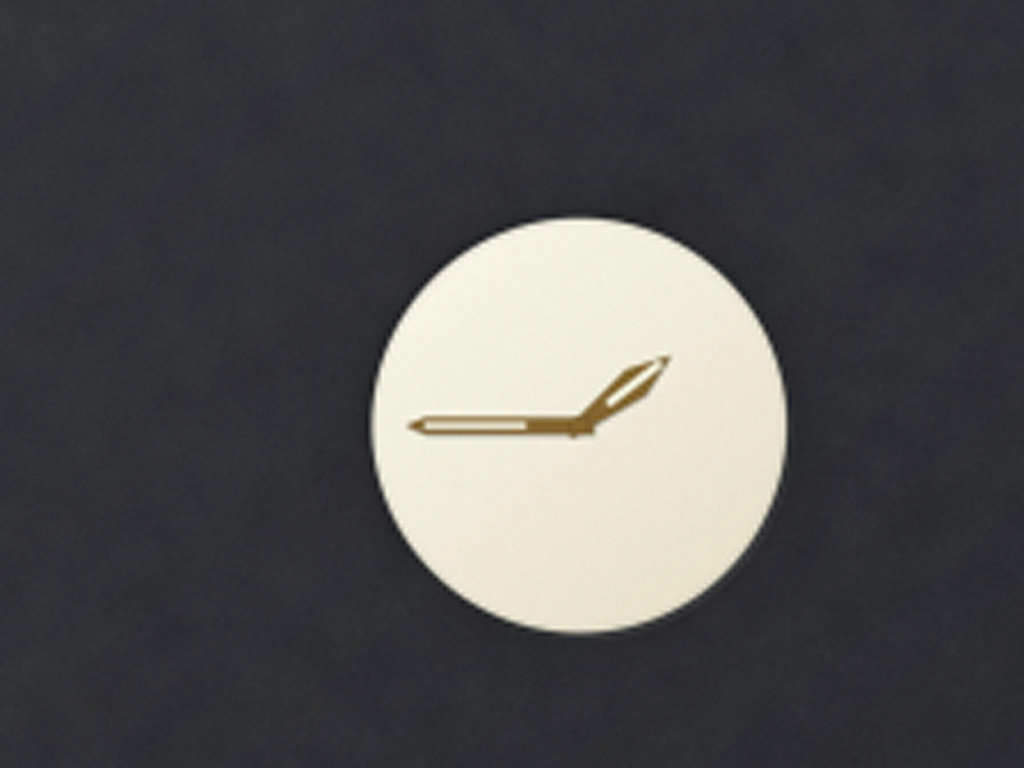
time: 1:45
